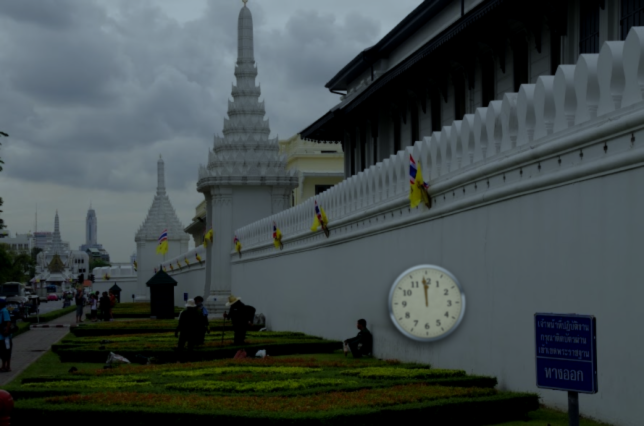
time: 11:59
